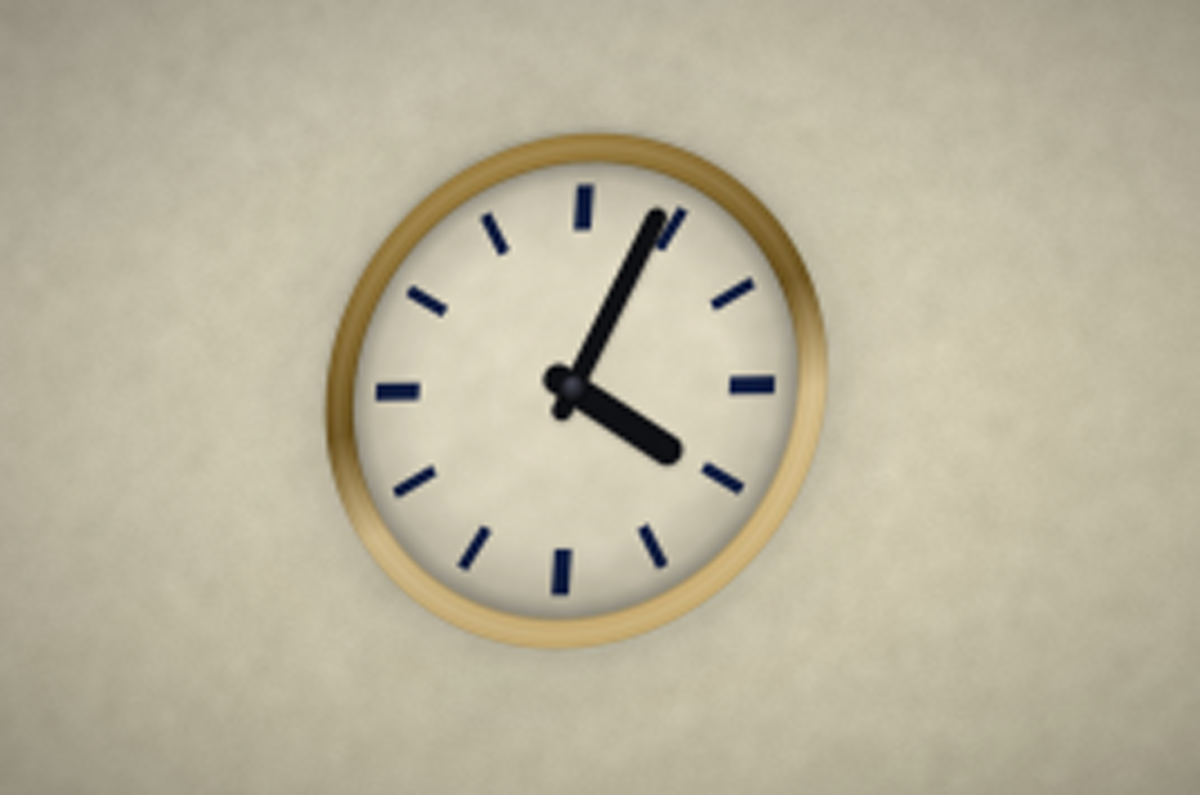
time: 4:04
